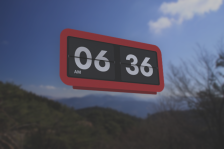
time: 6:36
